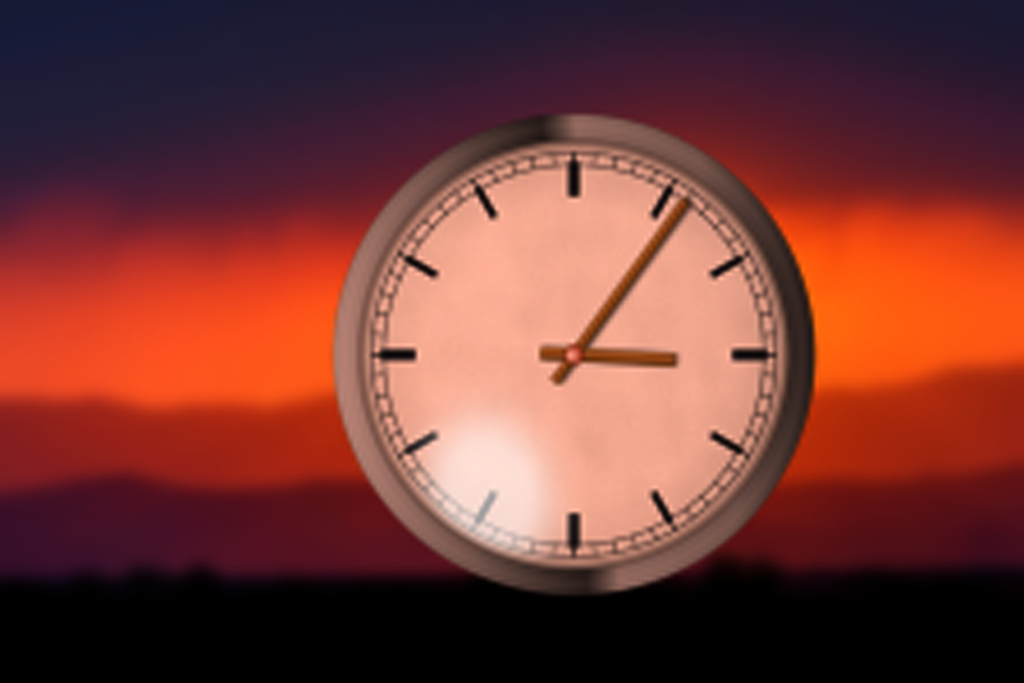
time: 3:06
